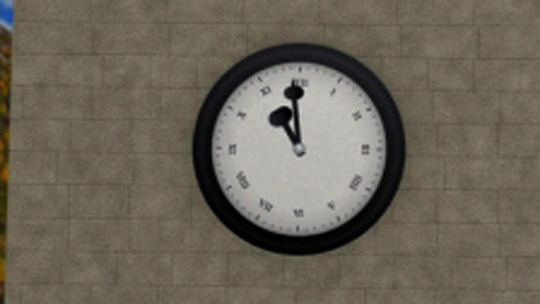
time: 10:59
